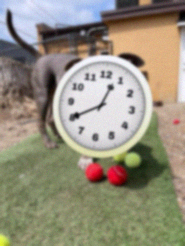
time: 12:40
